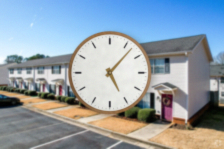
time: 5:07
